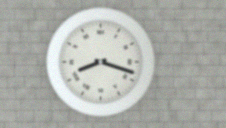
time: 8:18
